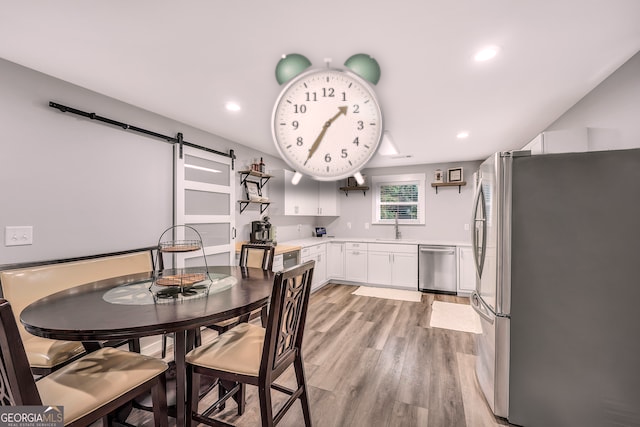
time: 1:35
